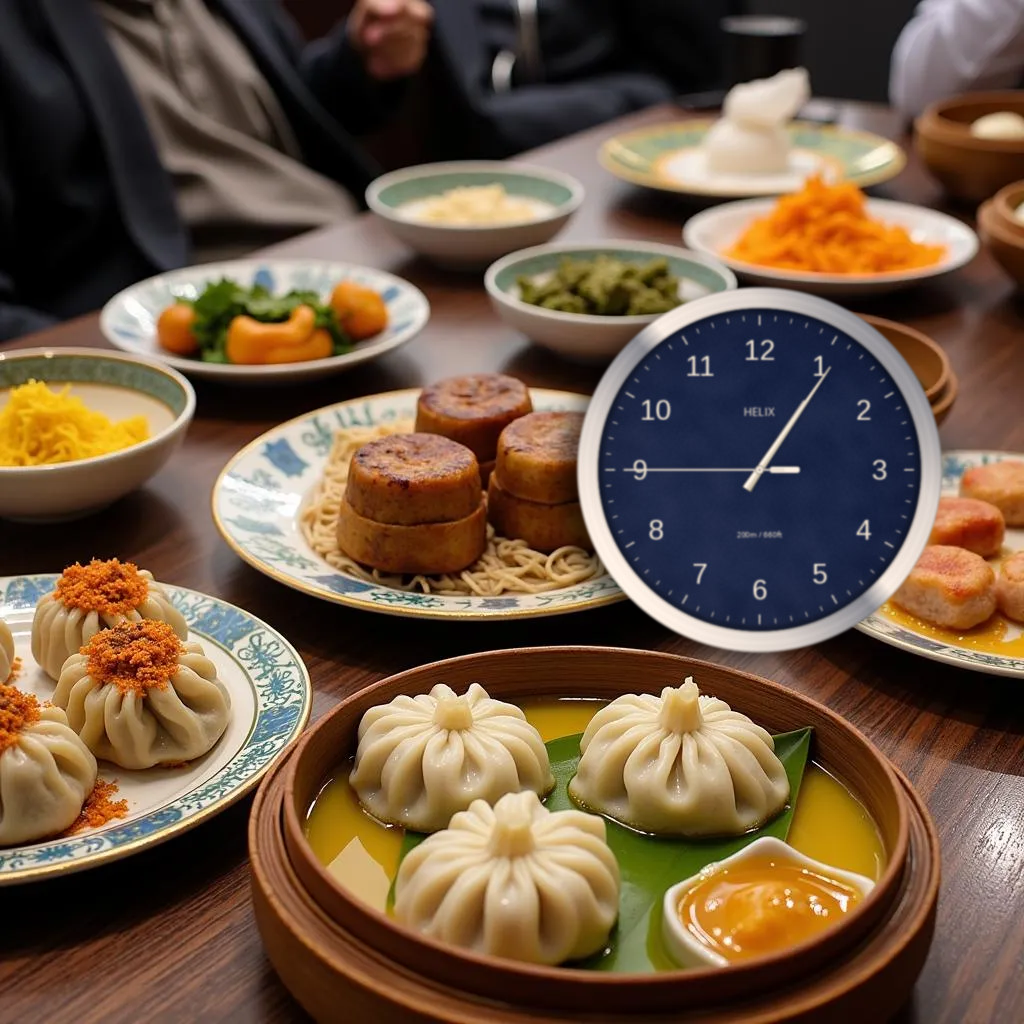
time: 1:05:45
